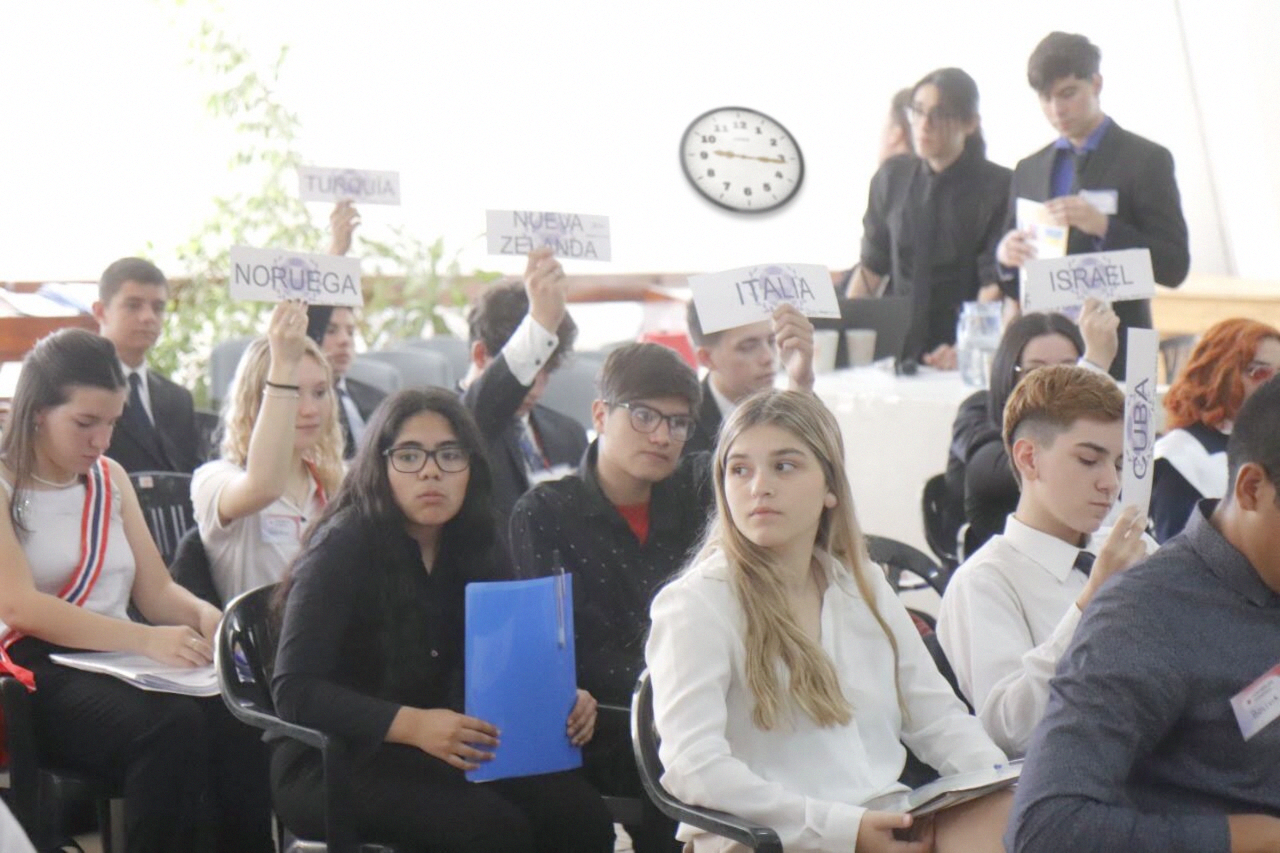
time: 9:16
